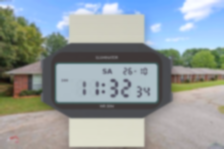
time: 11:32:34
